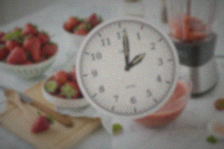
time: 2:01
